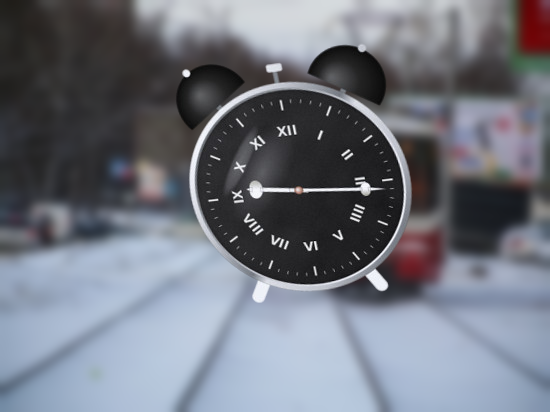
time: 9:16
